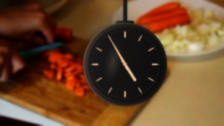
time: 4:55
